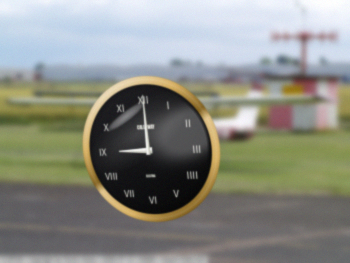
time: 9:00
